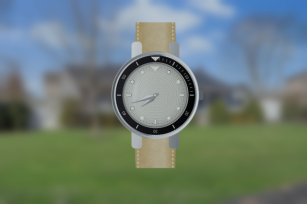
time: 7:42
